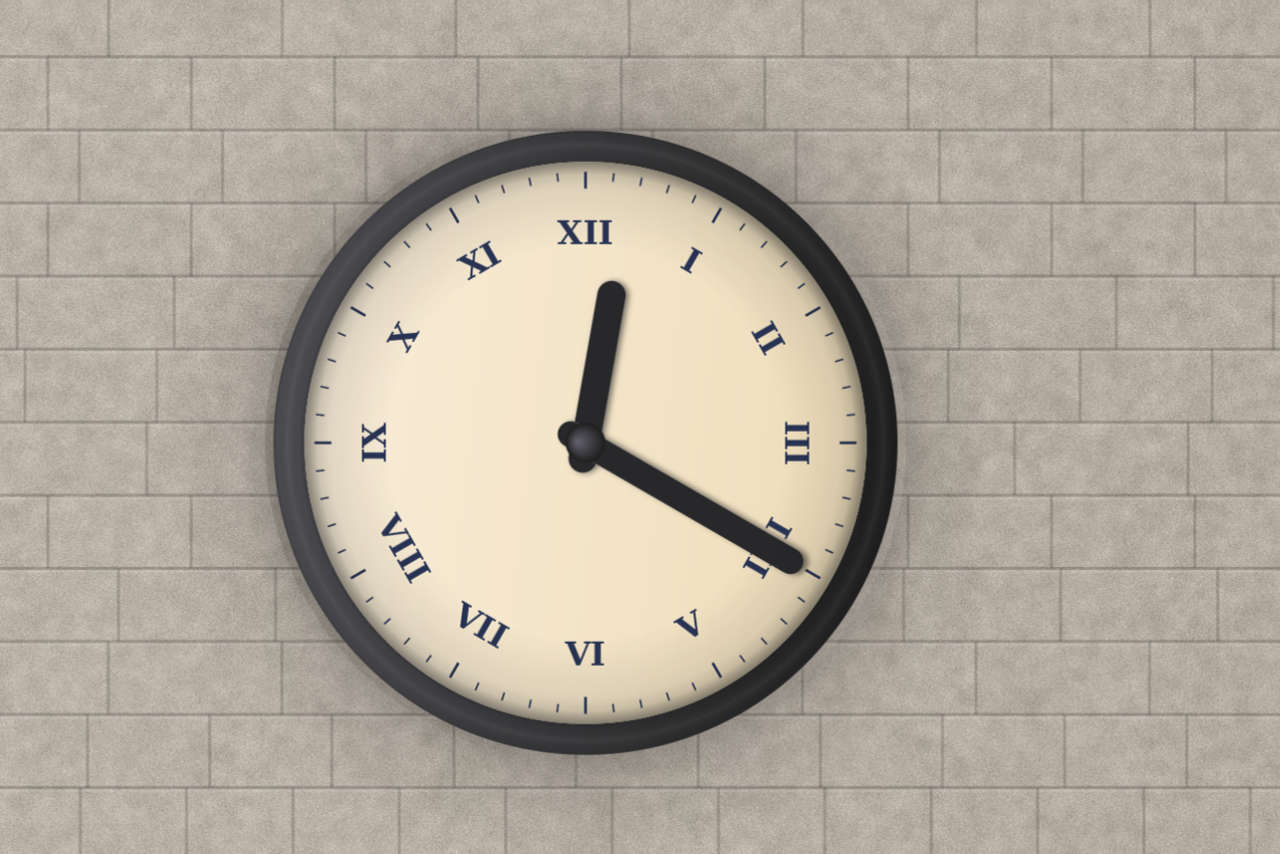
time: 12:20
